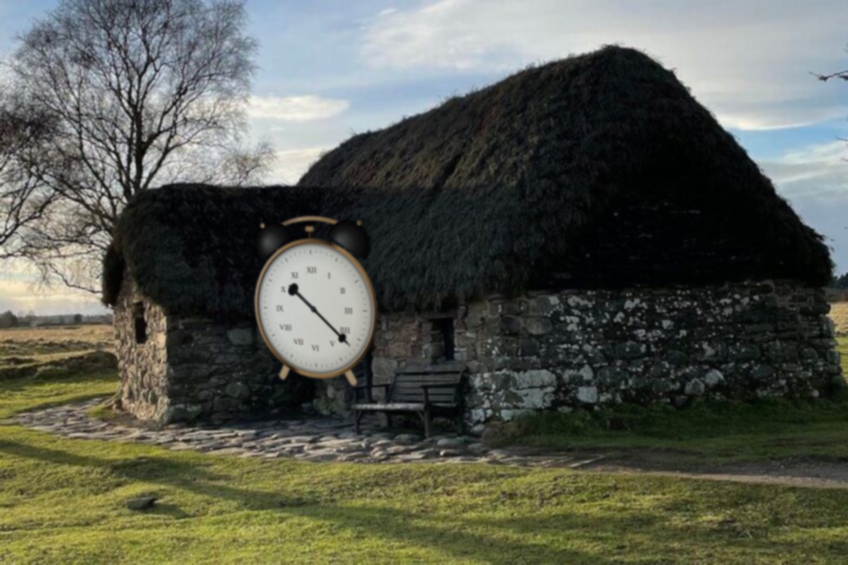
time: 10:22
